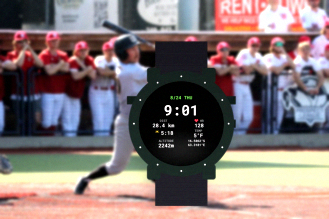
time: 9:01
